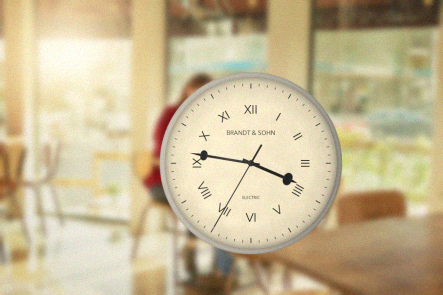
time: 3:46:35
